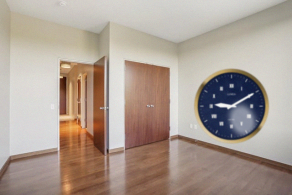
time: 9:10
